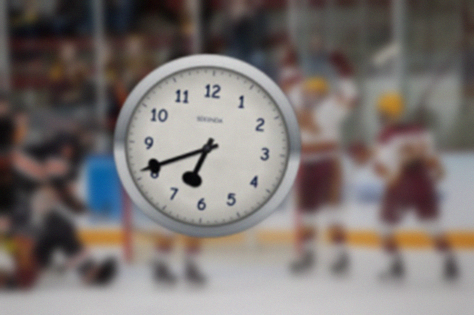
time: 6:41
